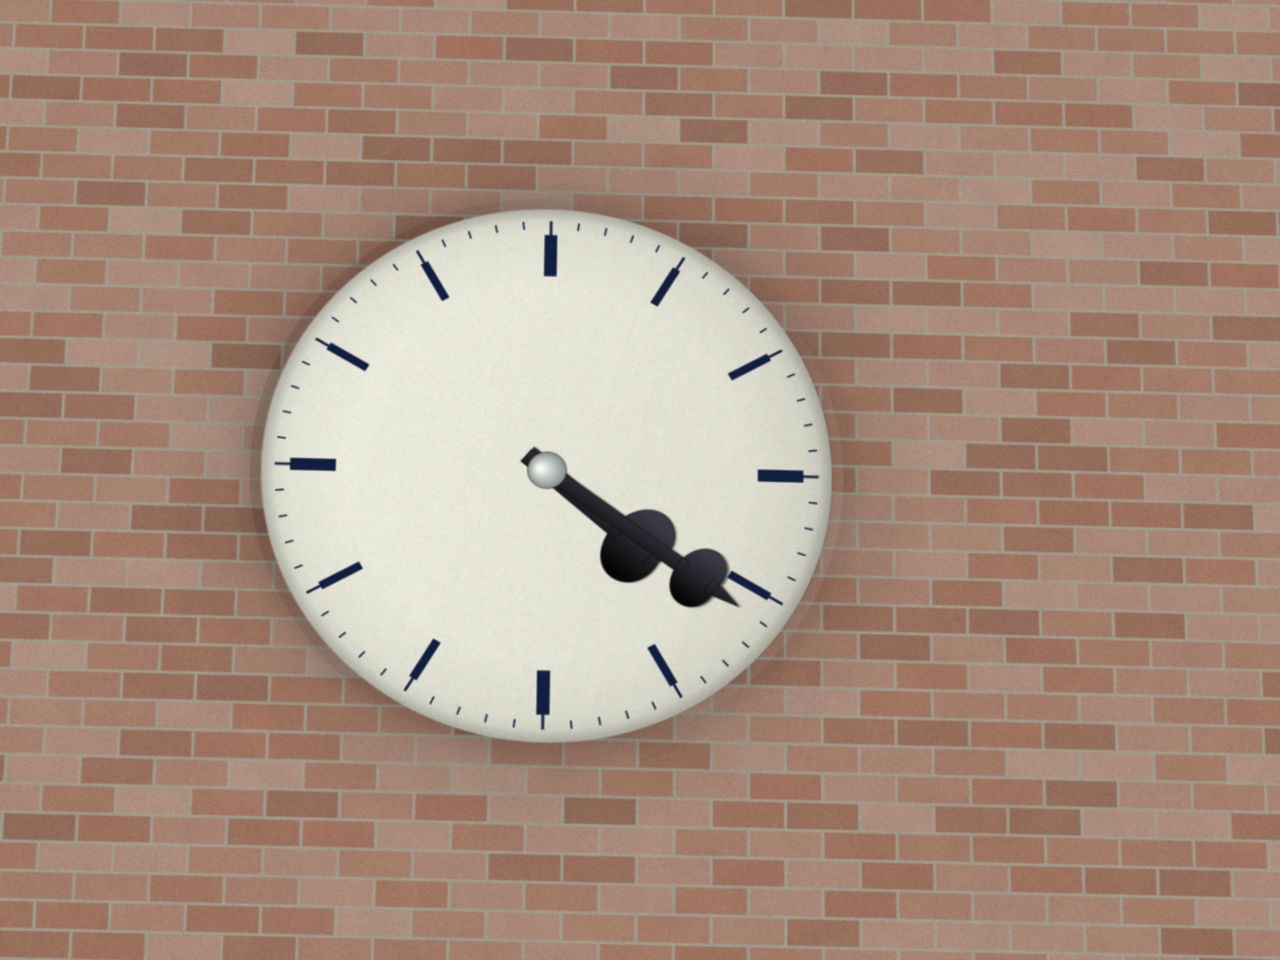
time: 4:21
